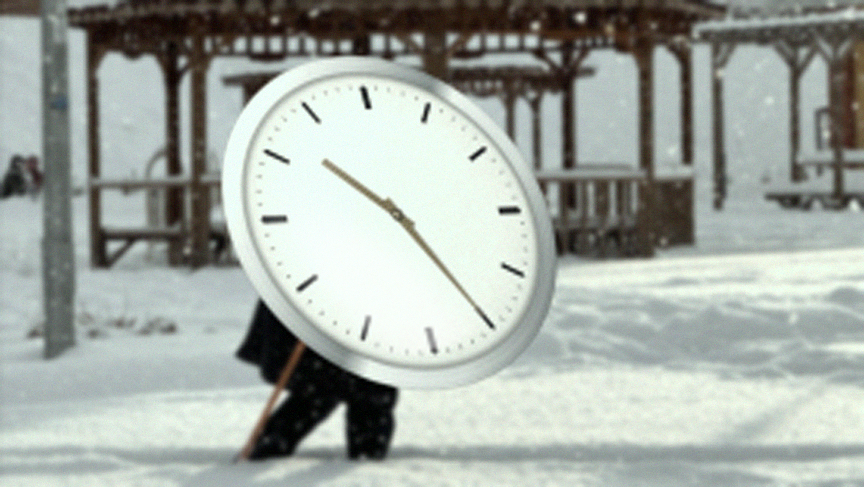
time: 10:25
